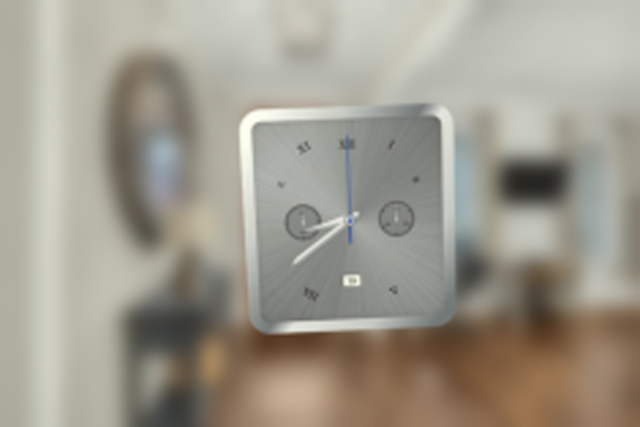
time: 8:39
